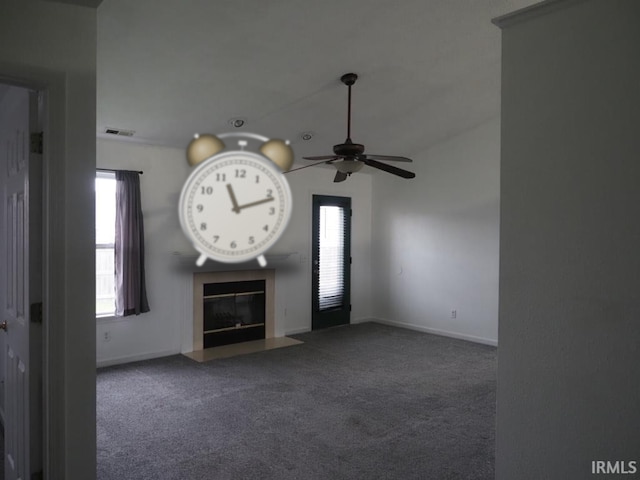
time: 11:12
